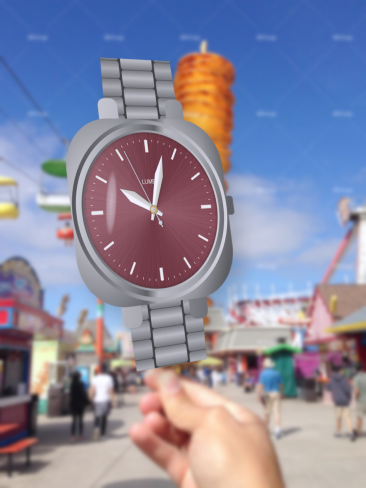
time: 10:02:56
